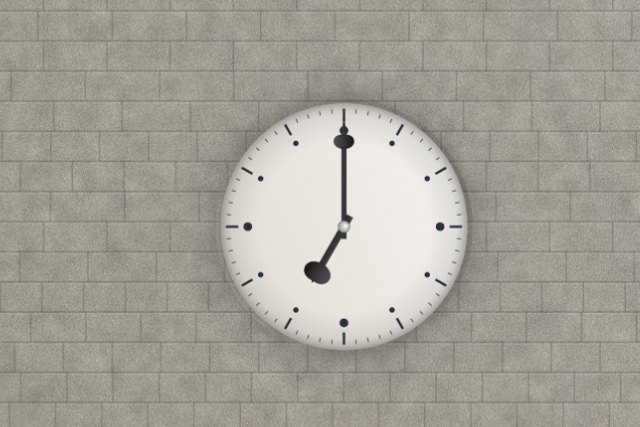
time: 7:00
